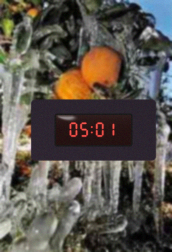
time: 5:01
